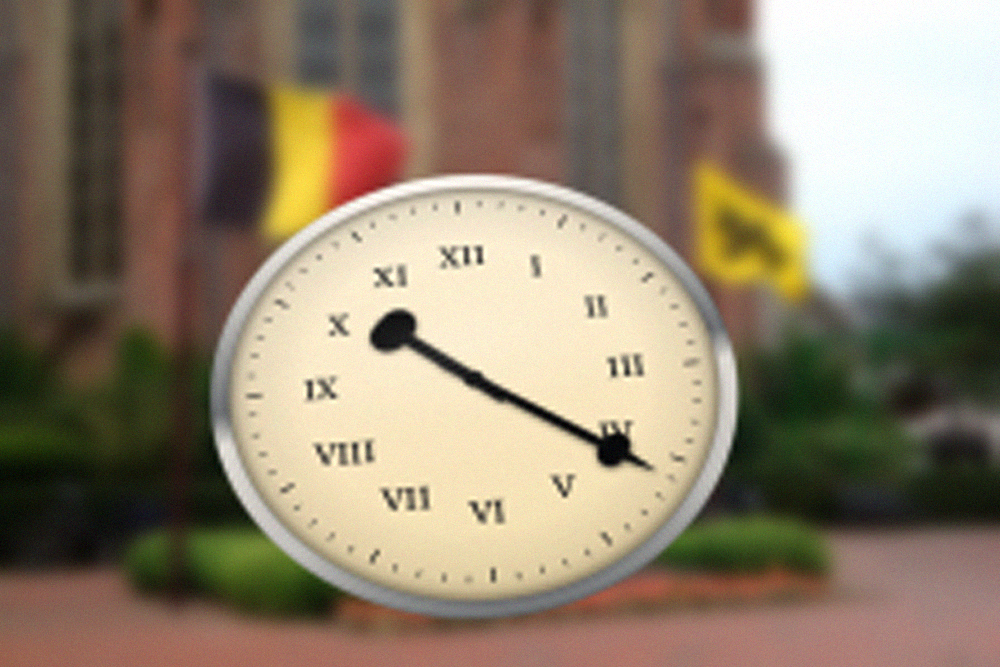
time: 10:21
